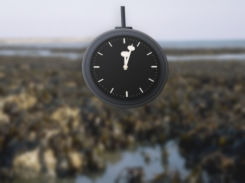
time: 12:03
